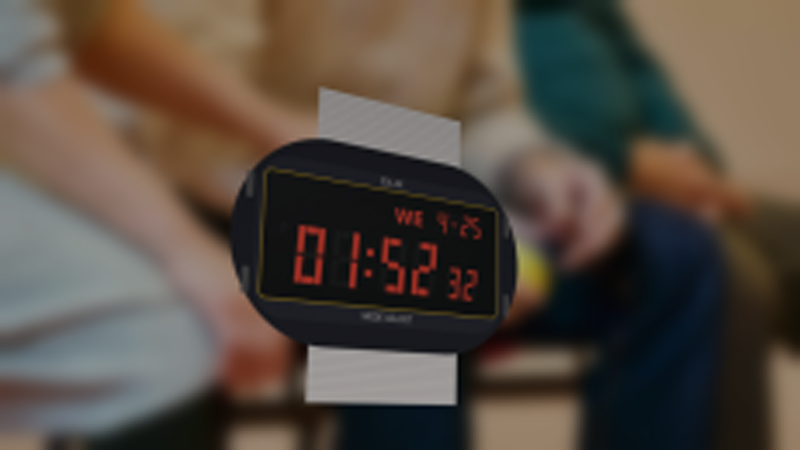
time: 1:52:32
